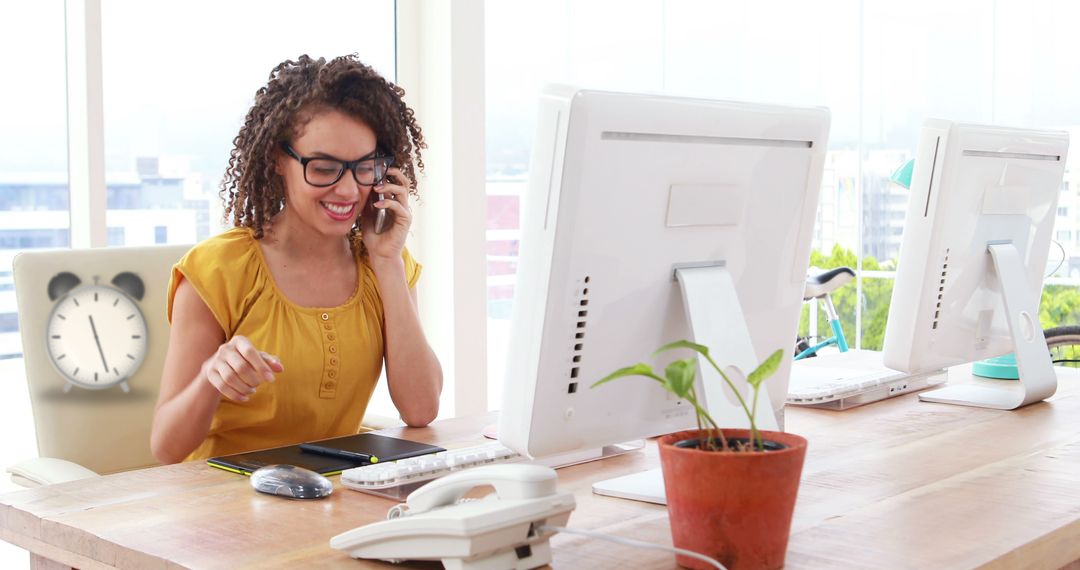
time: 11:27
